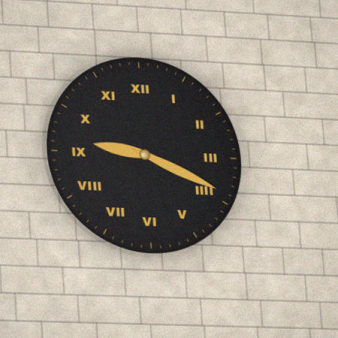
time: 9:19
